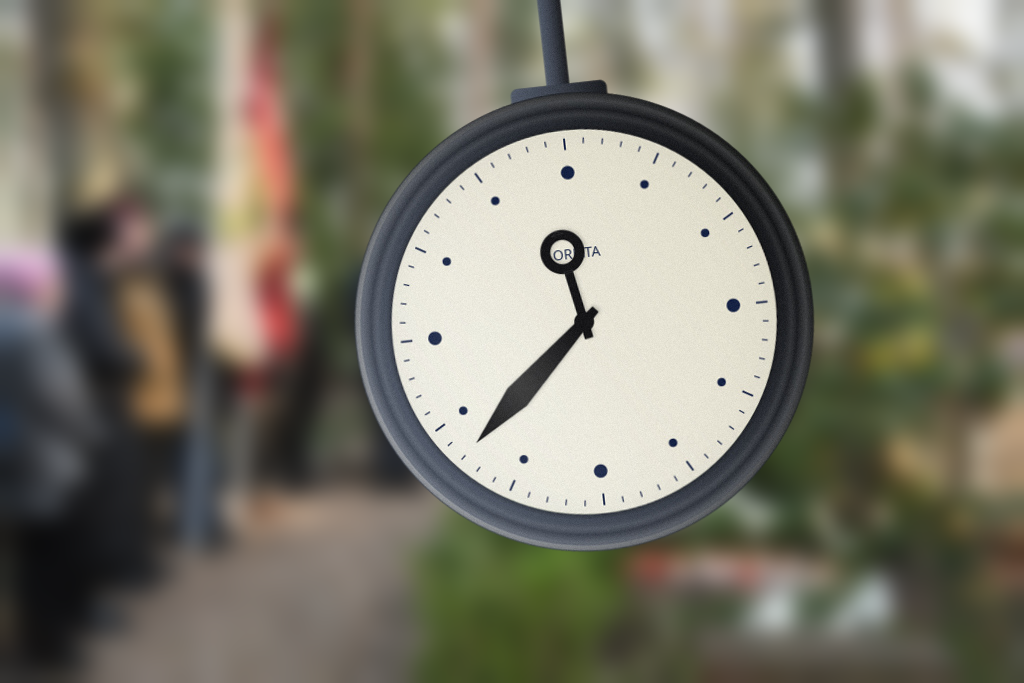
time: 11:38
